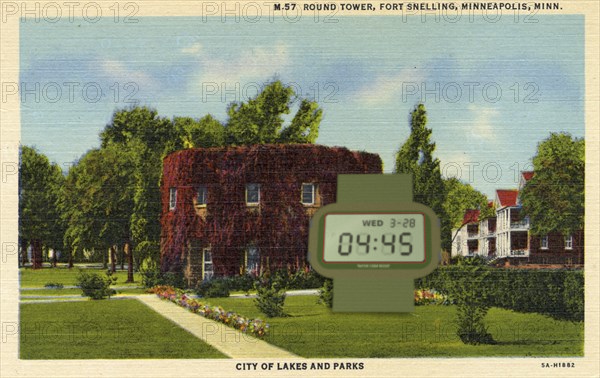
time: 4:45
